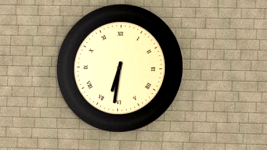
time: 6:31
